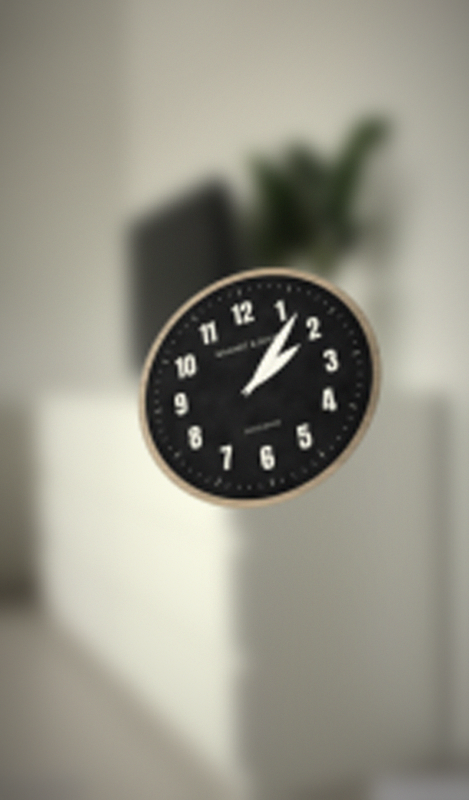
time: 2:07
